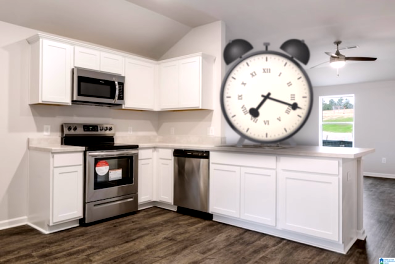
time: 7:18
